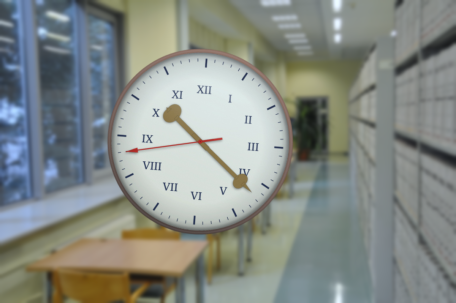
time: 10:21:43
